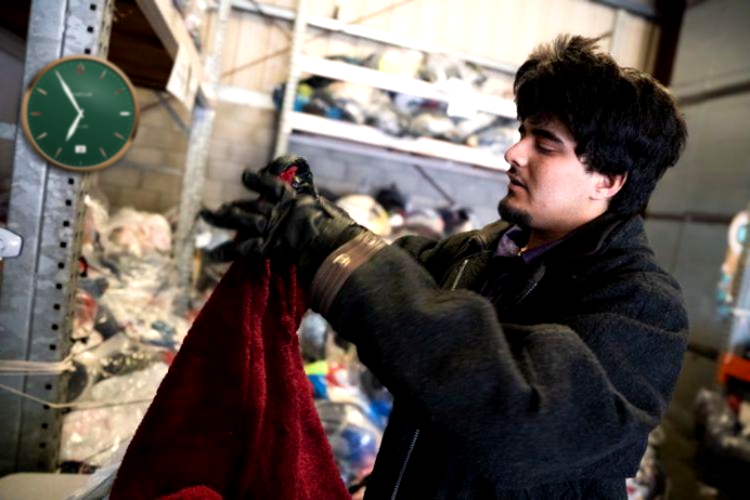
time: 6:55
